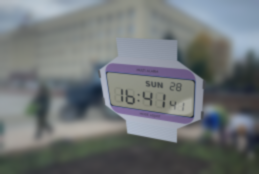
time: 16:41:41
